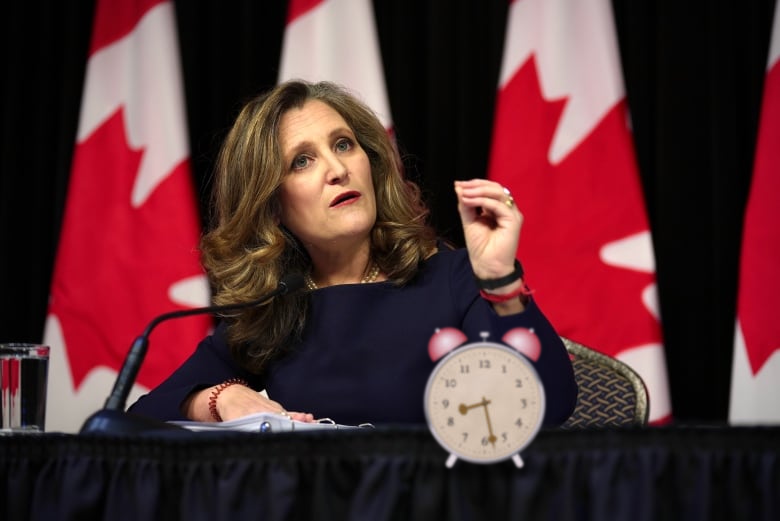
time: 8:28
